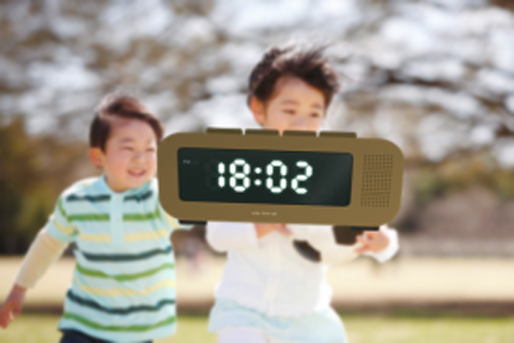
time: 18:02
